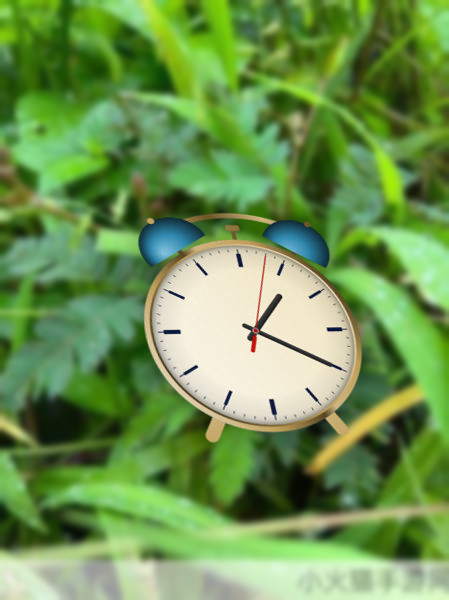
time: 1:20:03
